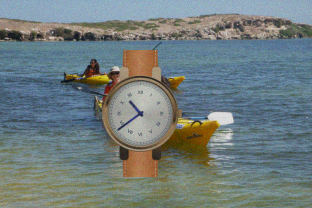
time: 10:39
